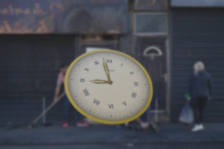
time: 8:58
